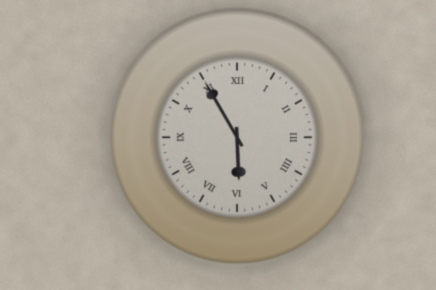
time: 5:55
